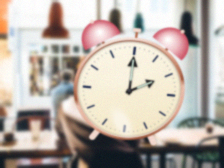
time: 2:00
